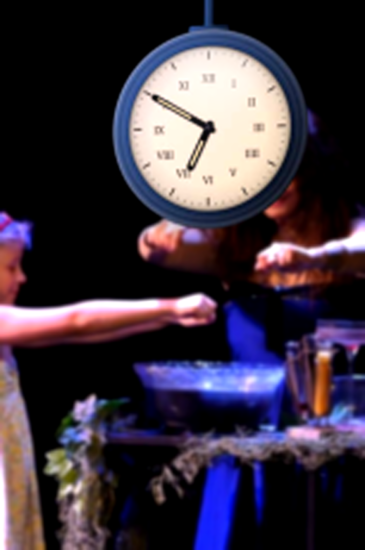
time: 6:50
